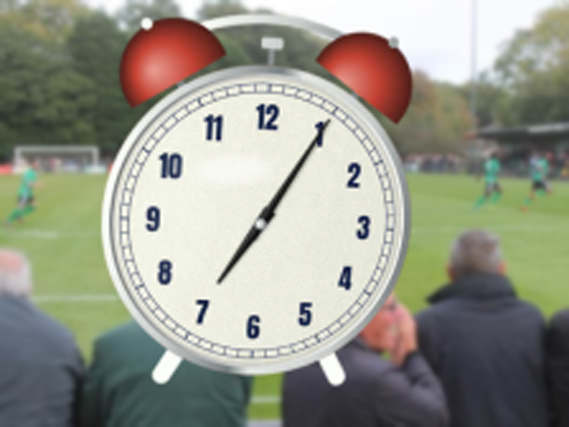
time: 7:05
